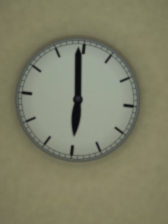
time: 5:59
